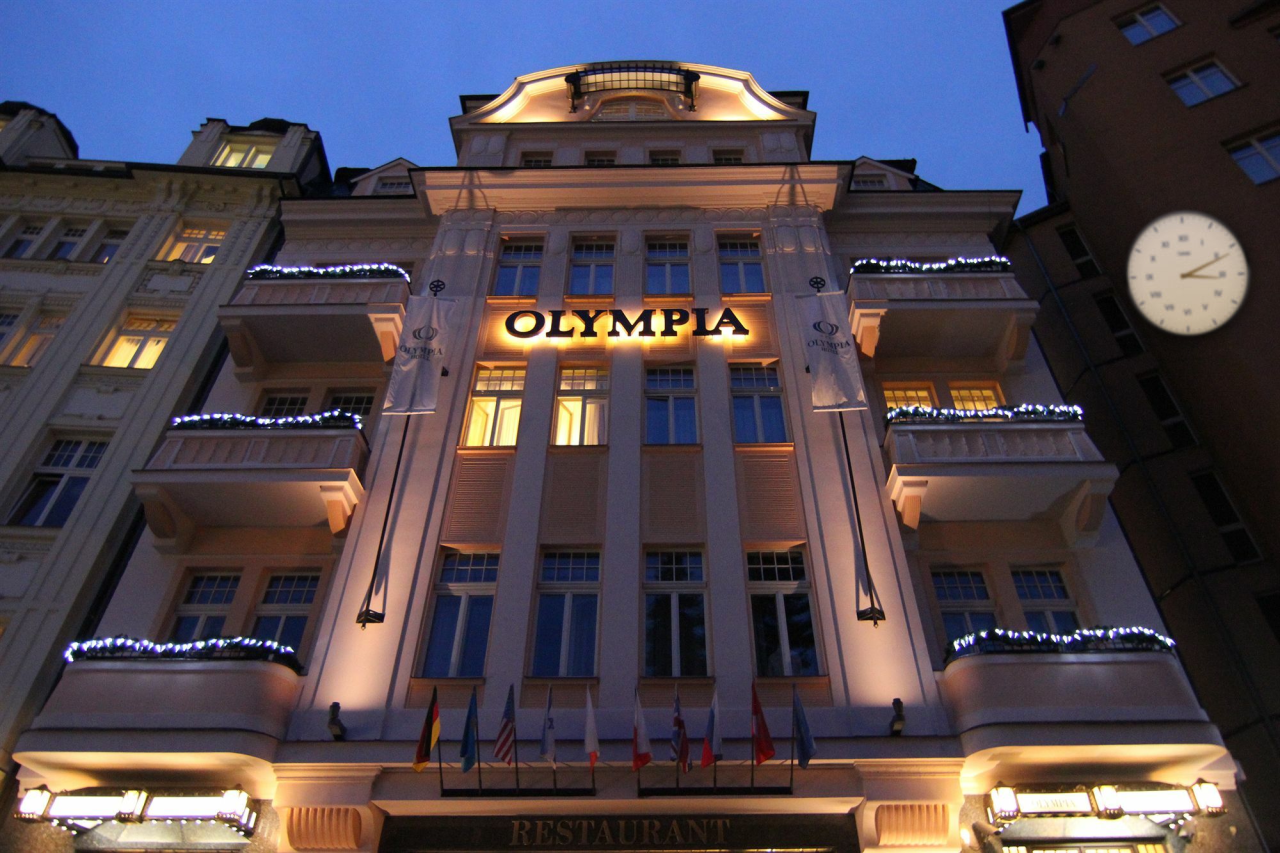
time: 3:11
